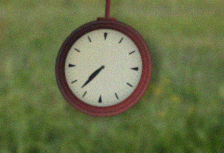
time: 7:37
